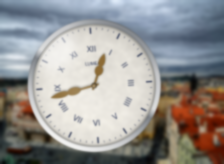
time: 12:43
